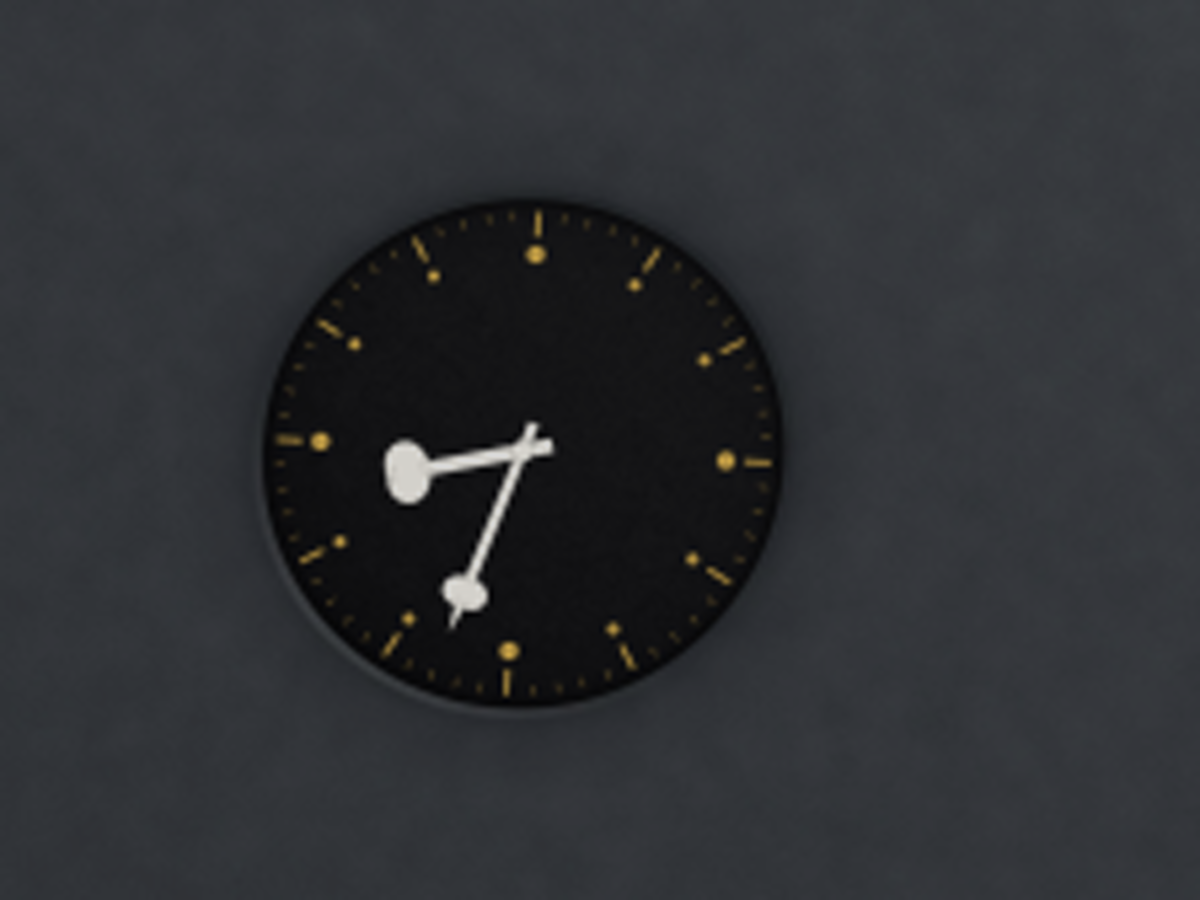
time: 8:33
